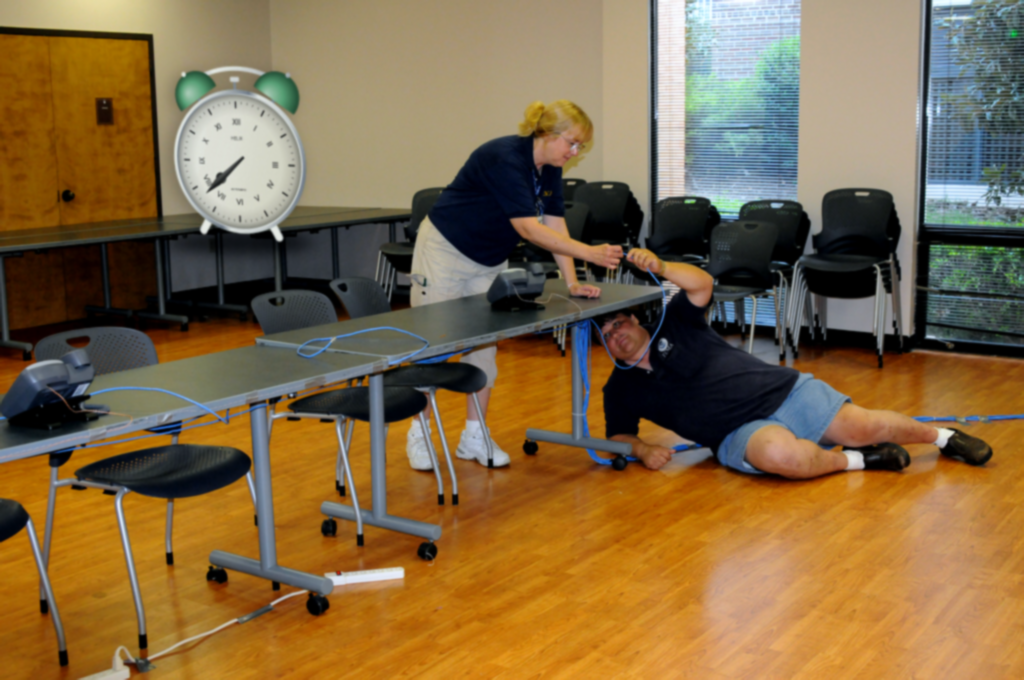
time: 7:38
